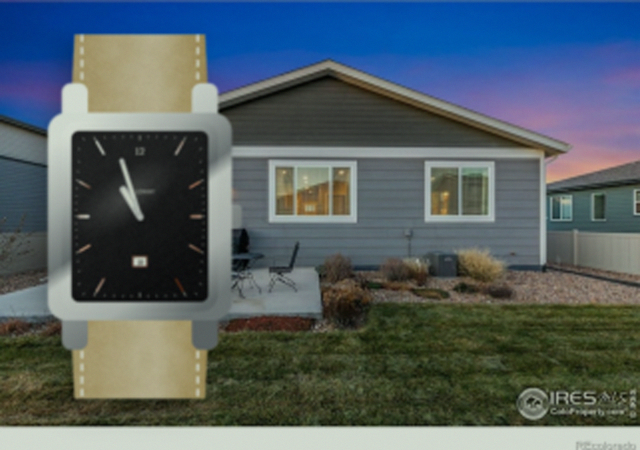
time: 10:57
